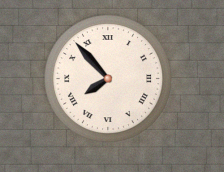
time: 7:53
